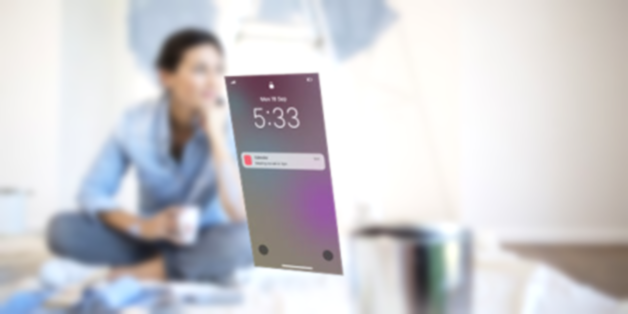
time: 5:33
